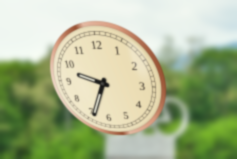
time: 9:34
